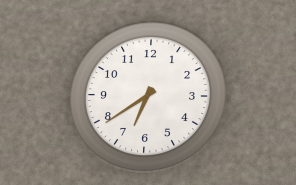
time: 6:39
